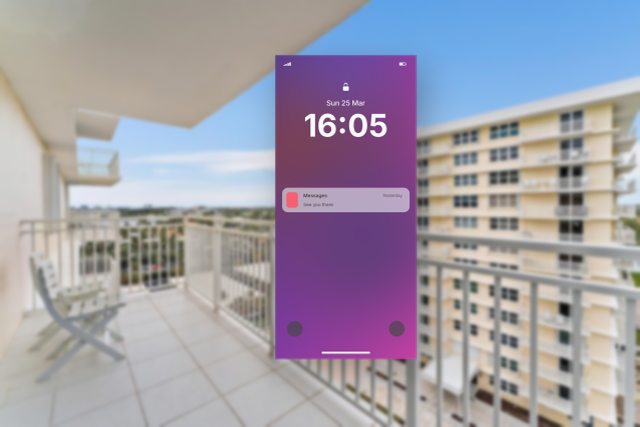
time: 16:05
